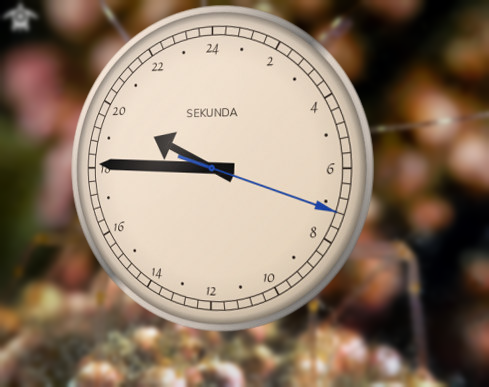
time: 19:45:18
